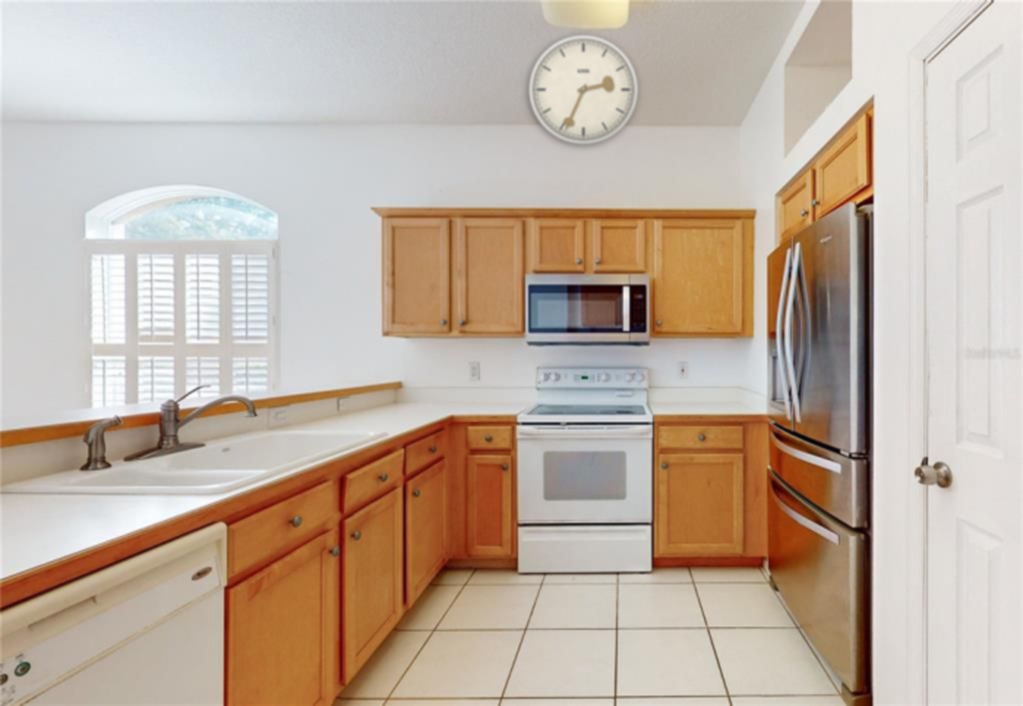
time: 2:34
